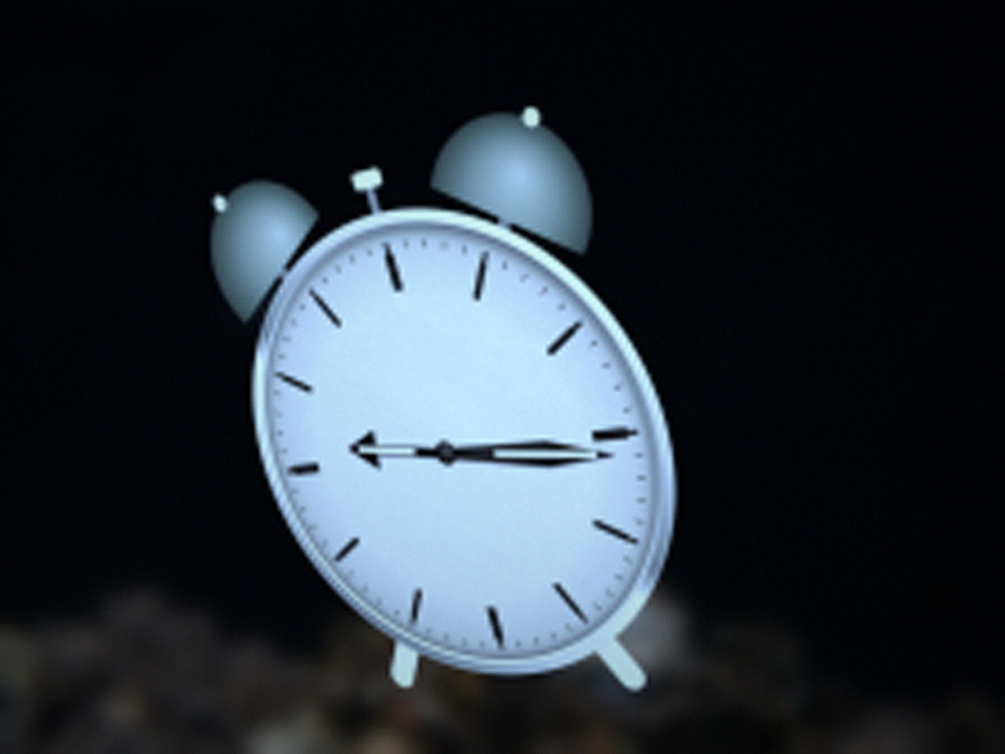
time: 9:16
